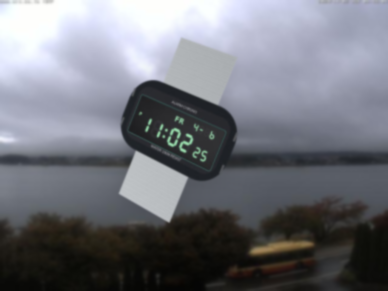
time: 11:02
